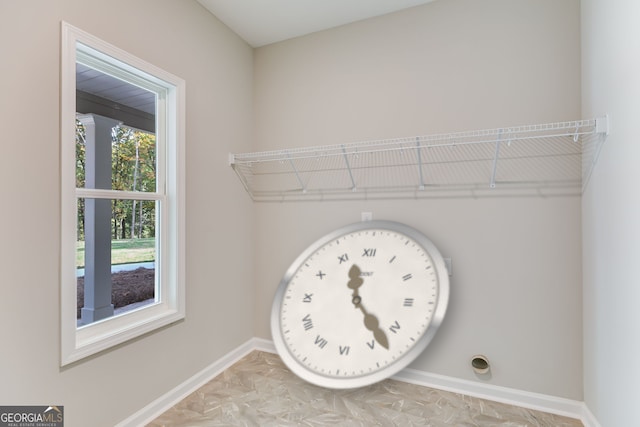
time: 11:23
